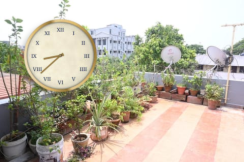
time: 8:38
